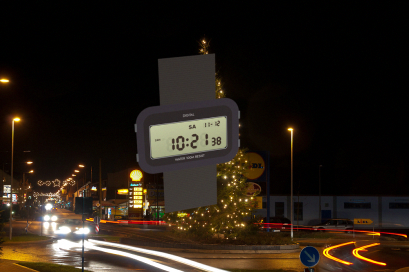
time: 10:21:38
